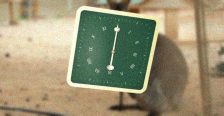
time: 6:00
